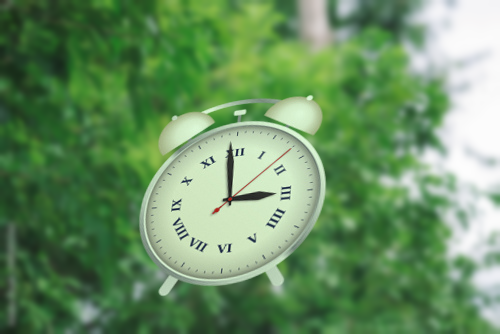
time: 2:59:08
